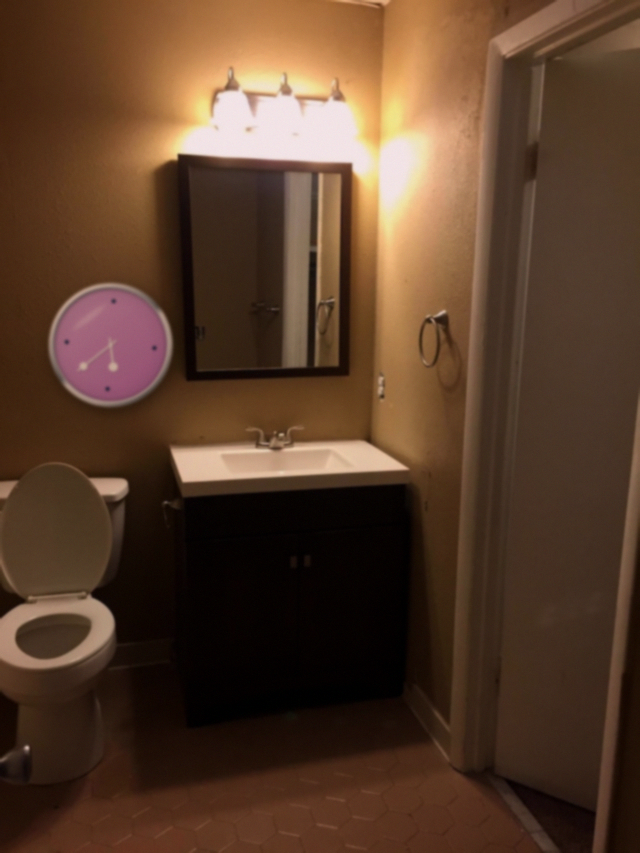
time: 5:38
